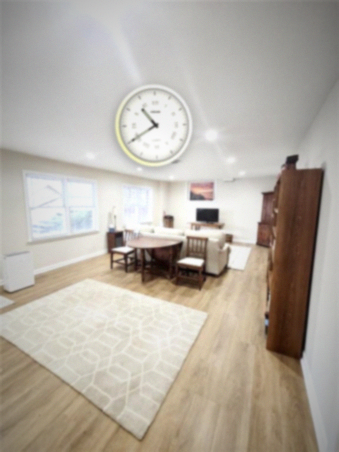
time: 10:40
